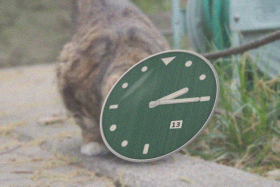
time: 2:15
